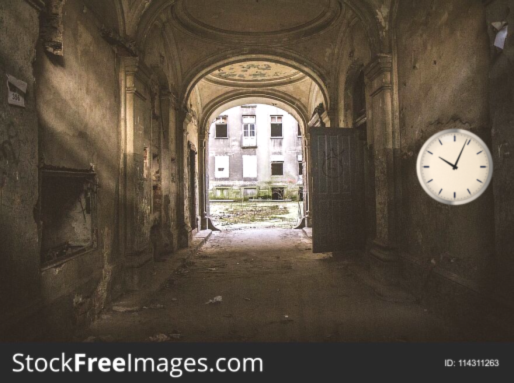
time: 10:04
